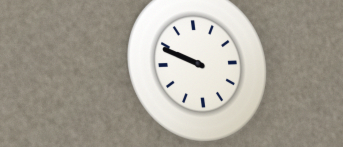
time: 9:49
